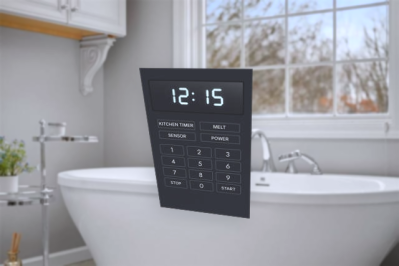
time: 12:15
